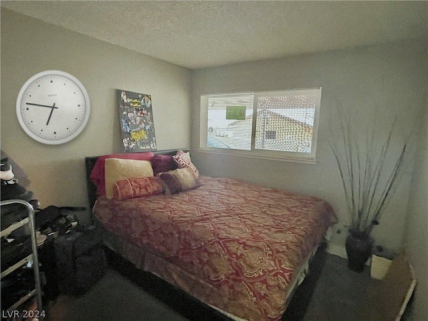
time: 6:47
